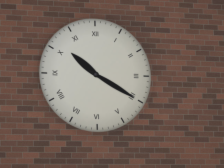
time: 10:20
